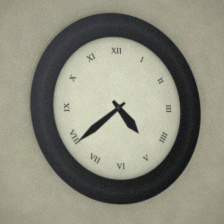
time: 4:39
